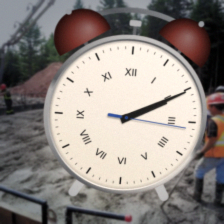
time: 2:10:16
